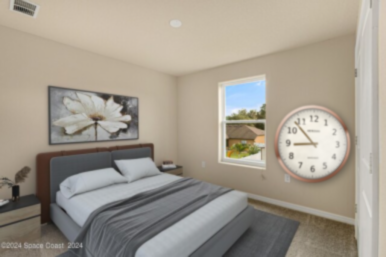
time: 8:53
